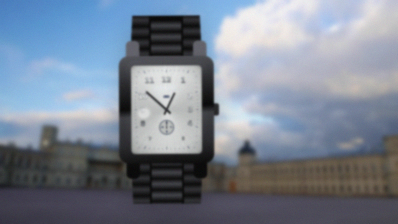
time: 12:52
